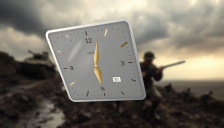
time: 6:03
